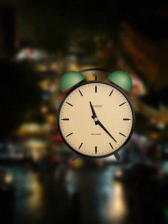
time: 11:23
